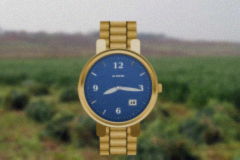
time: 8:16
